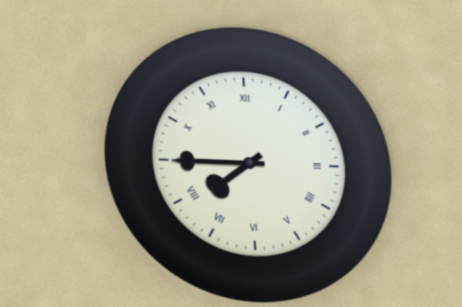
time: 7:45
